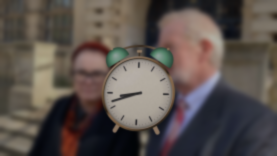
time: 8:42
